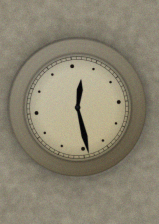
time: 12:29
